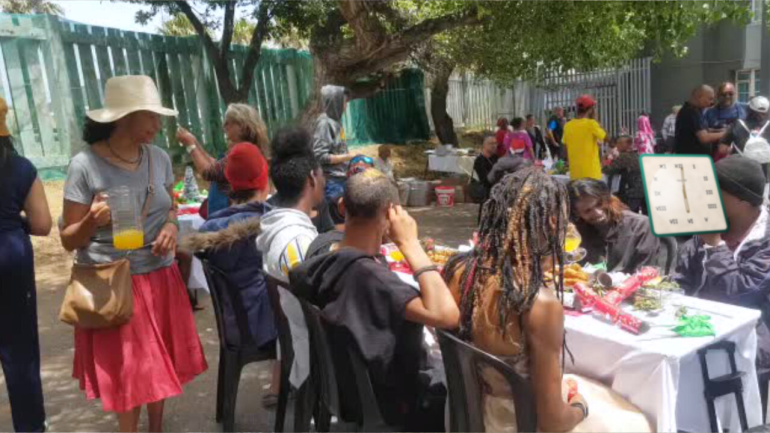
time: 6:01
